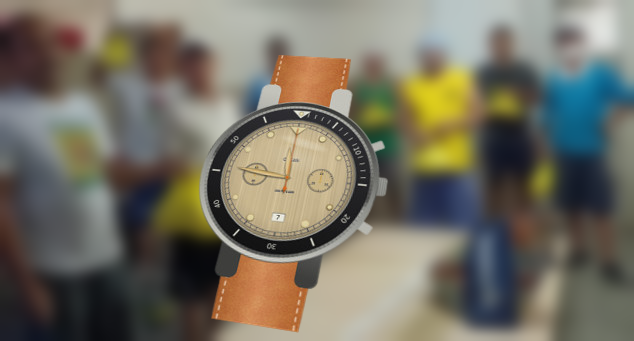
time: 11:46
